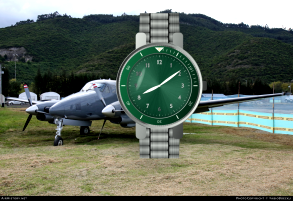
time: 8:09
